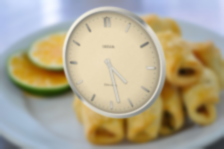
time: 4:28
